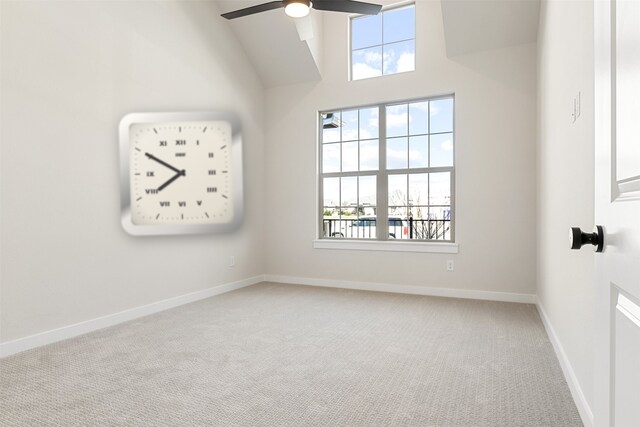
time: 7:50
